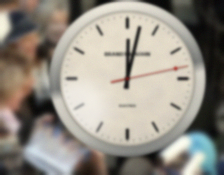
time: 12:02:13
